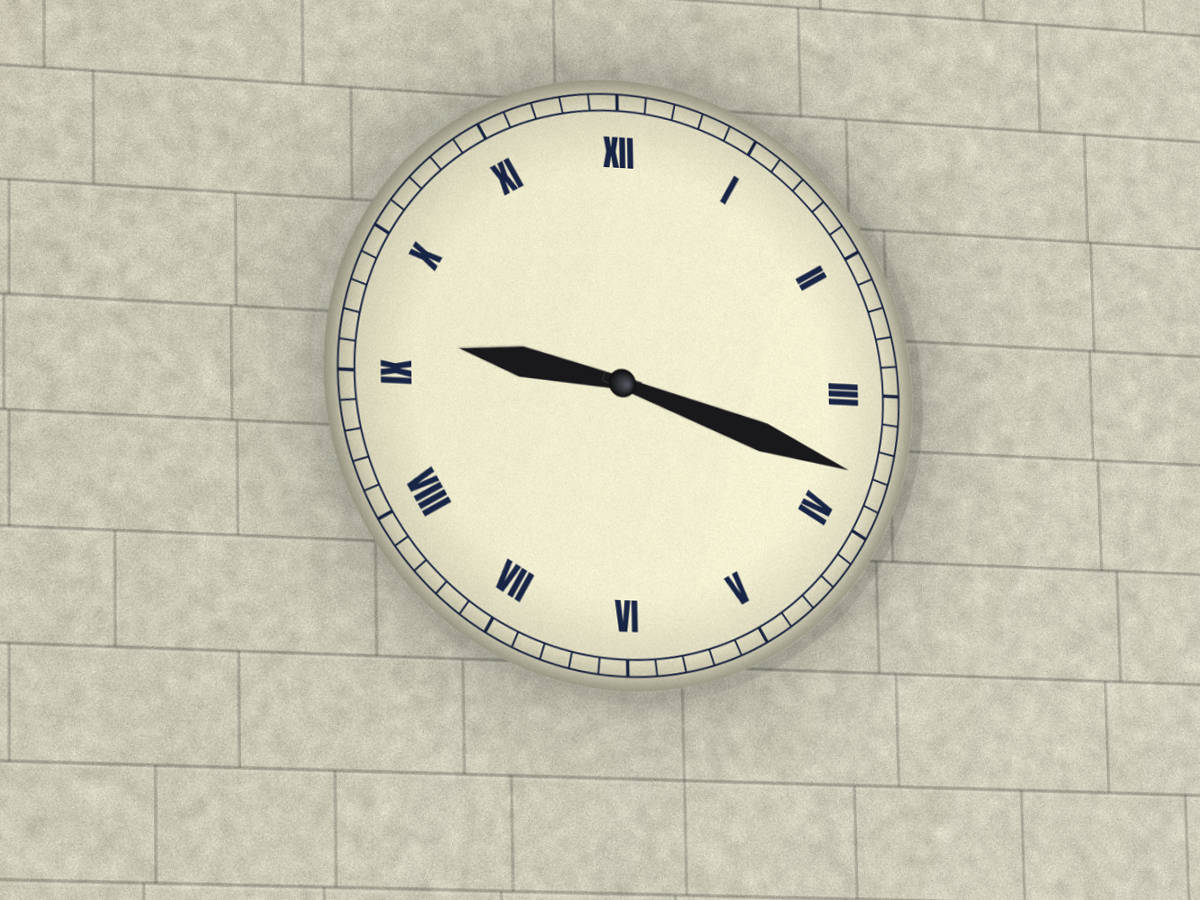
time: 9:18
